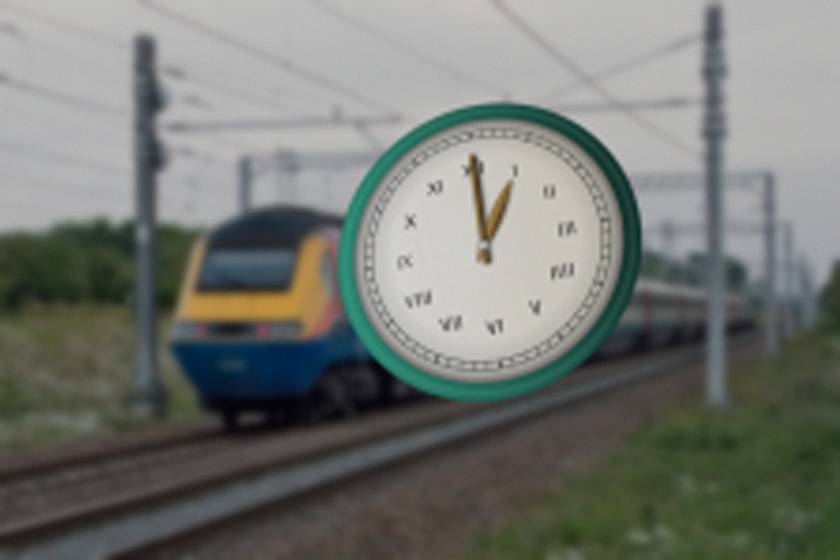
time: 1:00
